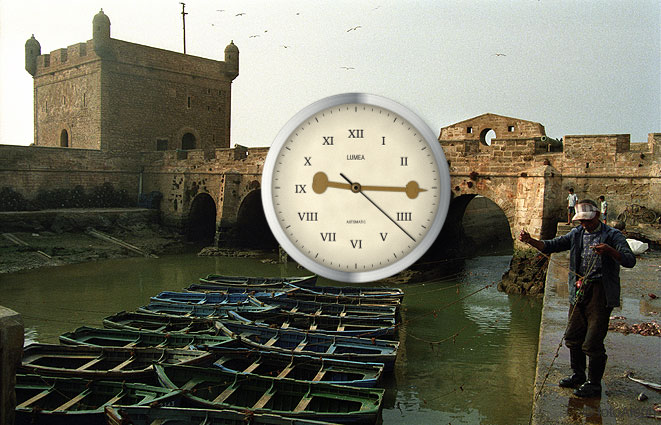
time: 9:15:22
